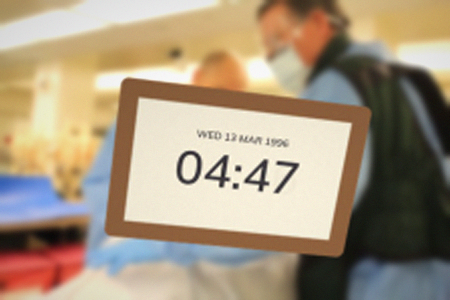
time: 4:47
